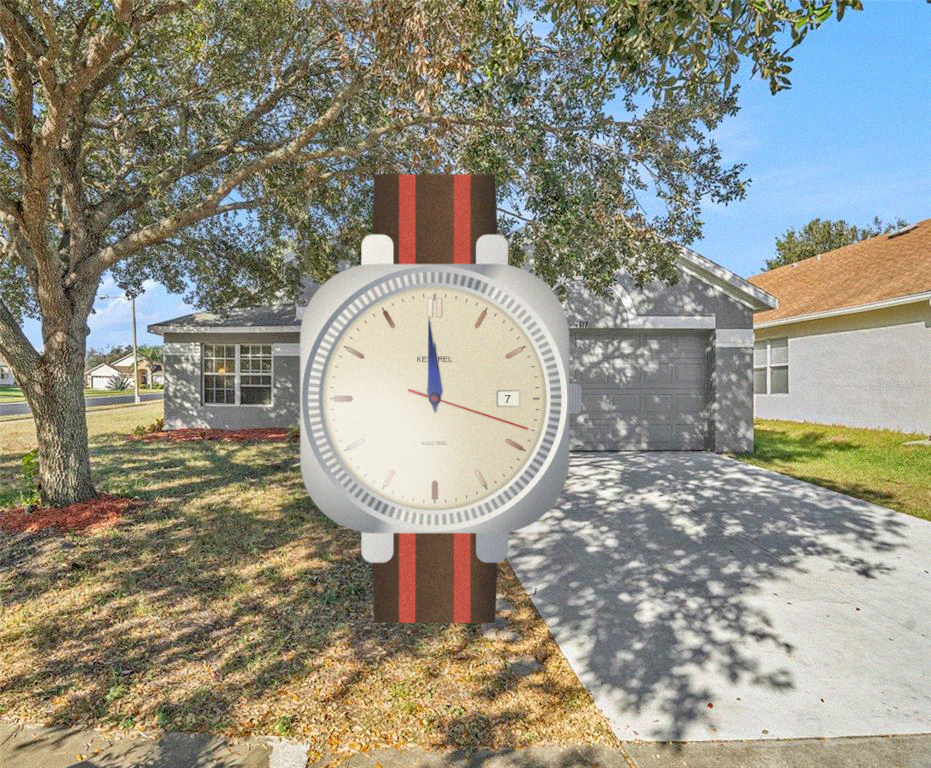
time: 11:59:18
